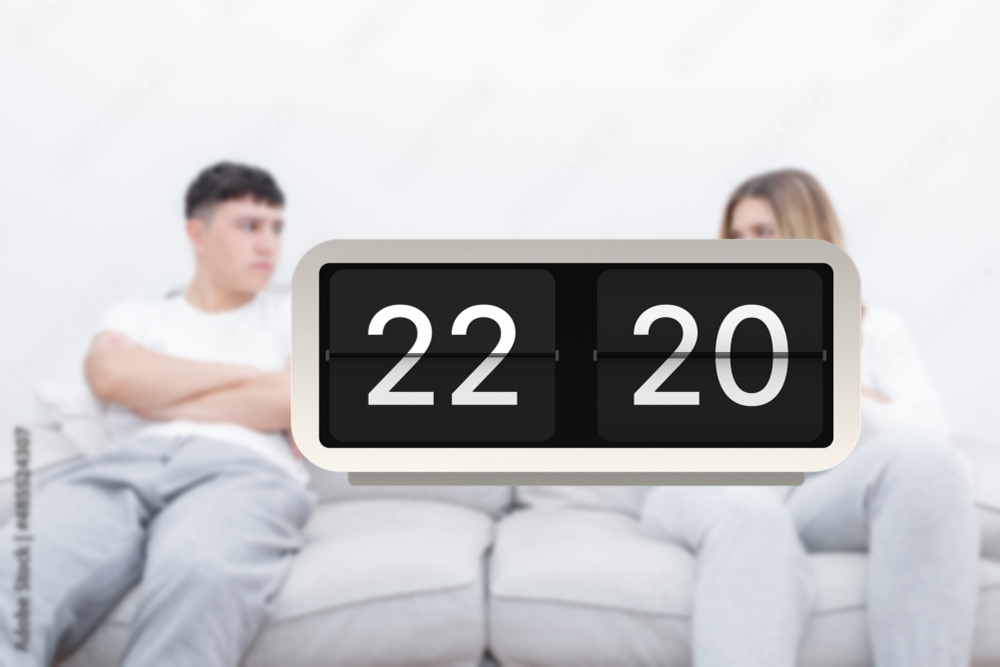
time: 22:20
